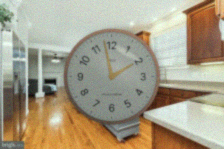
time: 1:58
